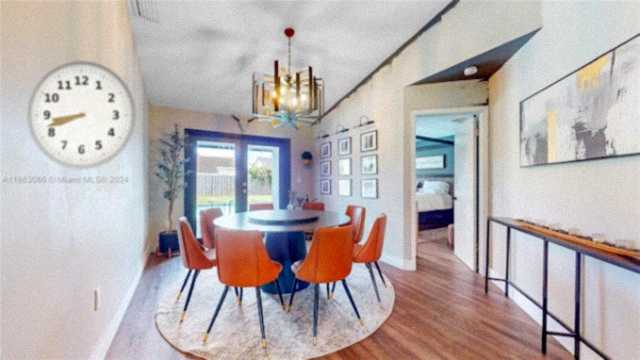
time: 8:42
